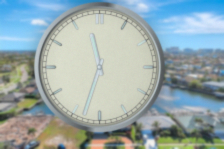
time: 11:33
